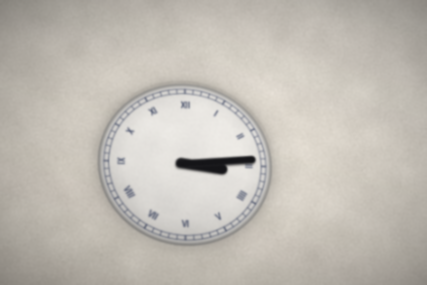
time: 3:14
